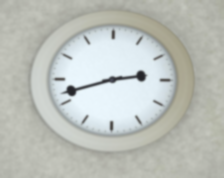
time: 2:42
